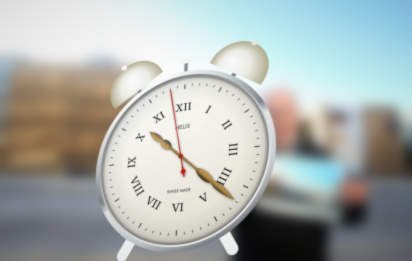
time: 10:21:58
